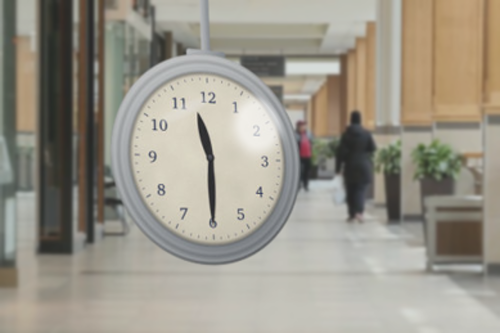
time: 11:30
